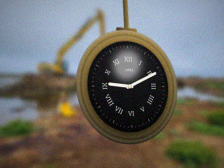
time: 9:11
